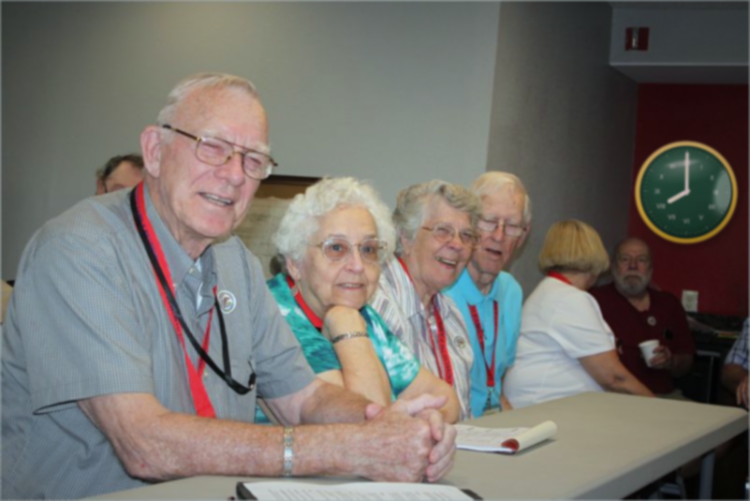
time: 8:00
